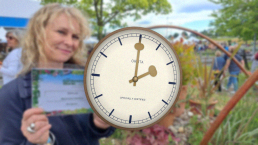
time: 2:00
